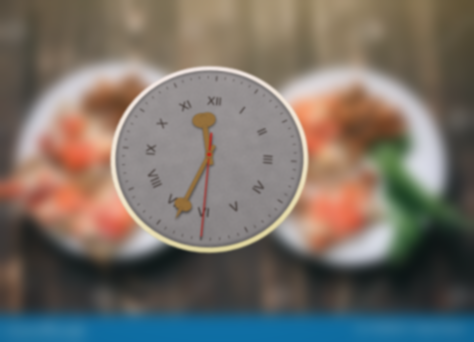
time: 11:33:30
